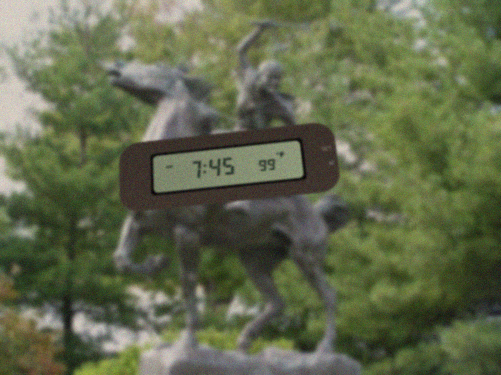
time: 7:45
